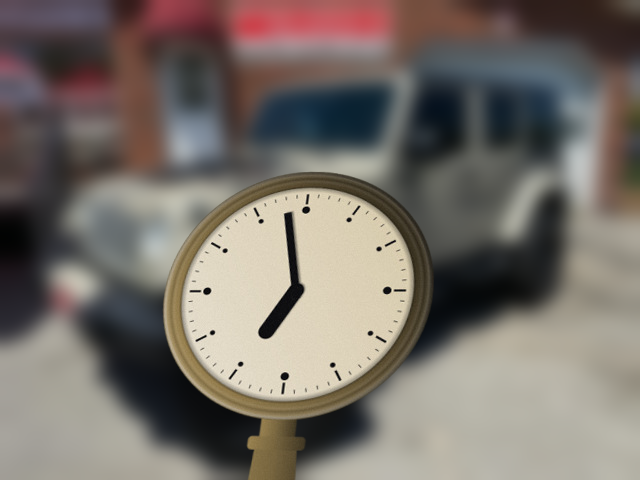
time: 6:58
